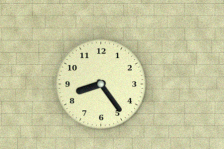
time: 8:24
